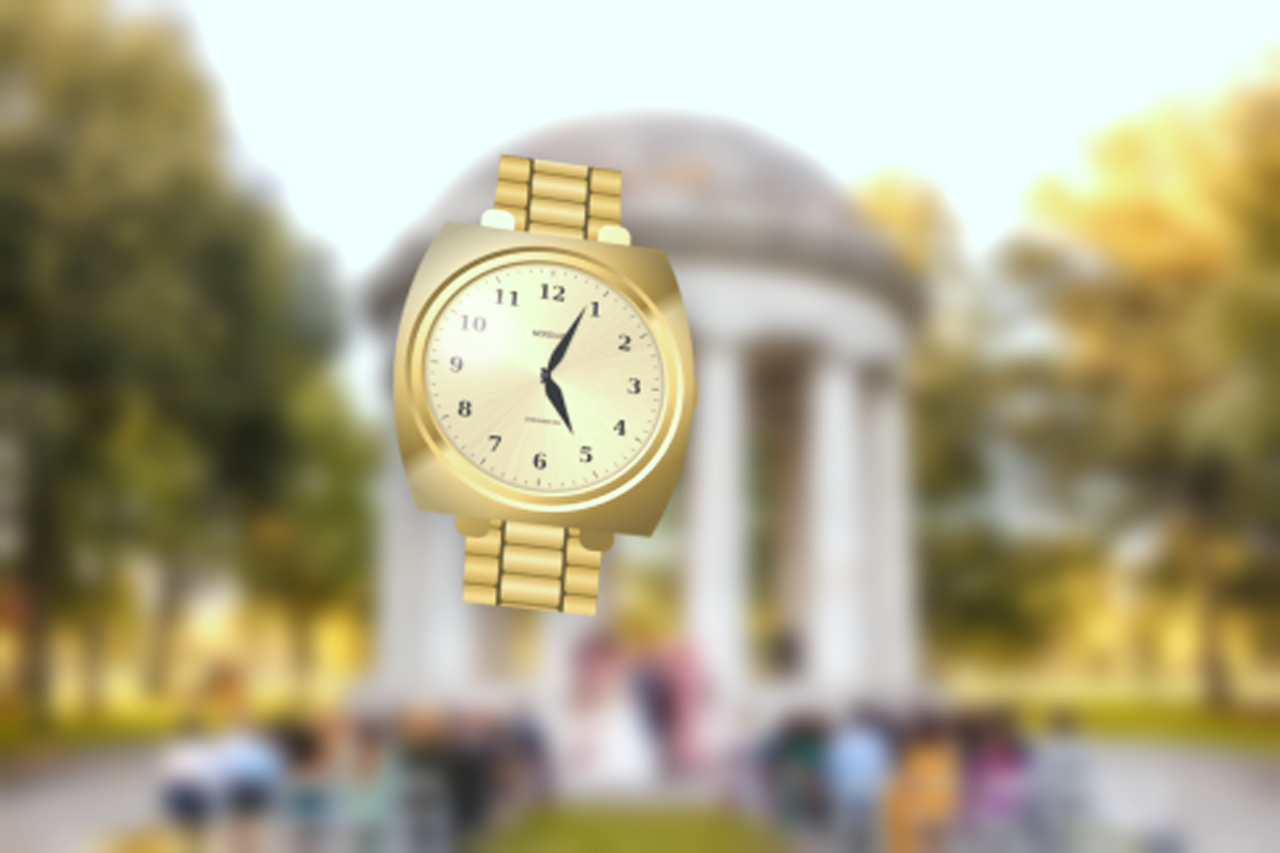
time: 5:04
